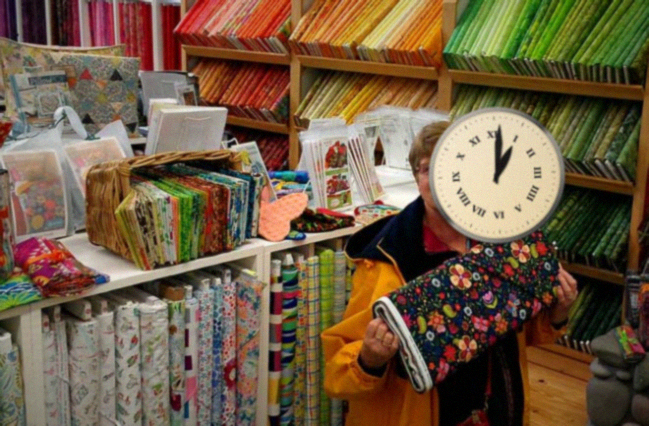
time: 1:01
